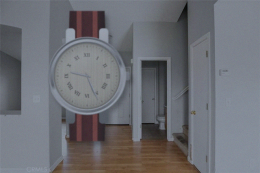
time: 9:26
